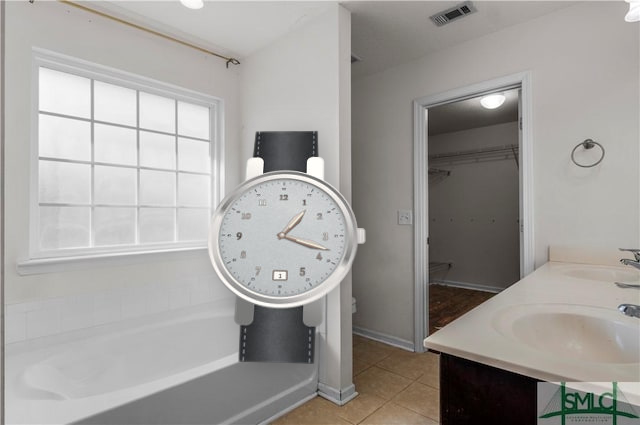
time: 1:18
